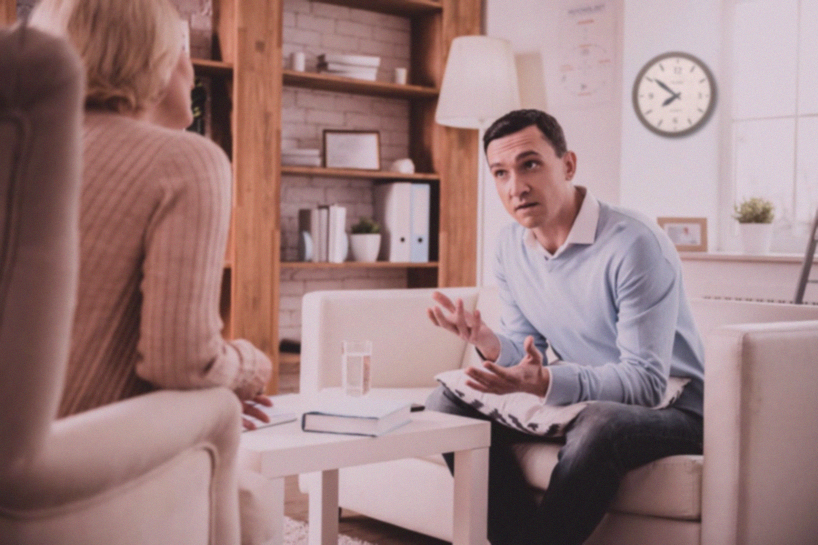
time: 7:51
